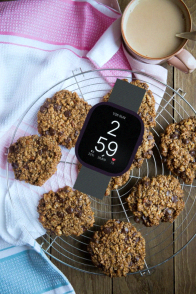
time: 2:59
